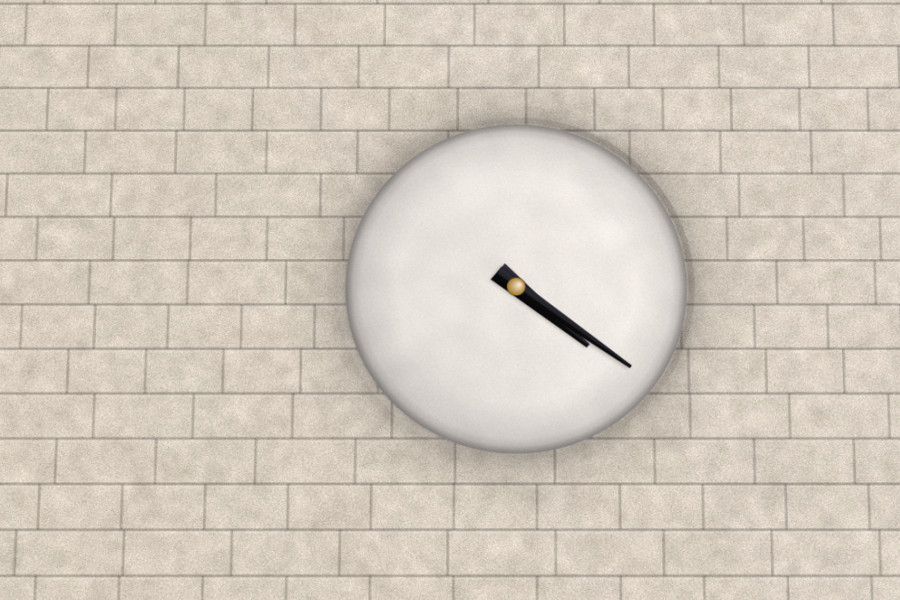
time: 4:21
